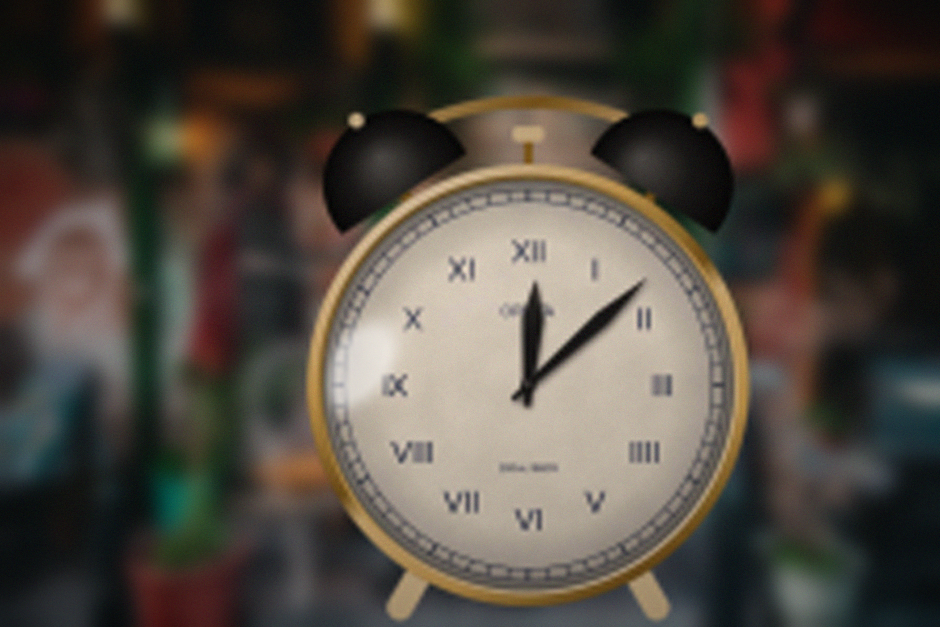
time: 12:08
